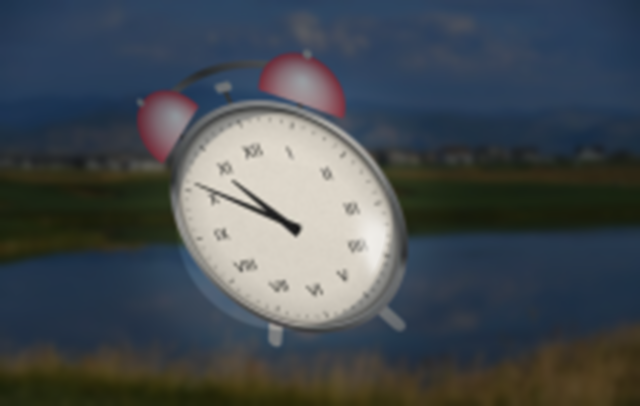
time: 10:51
